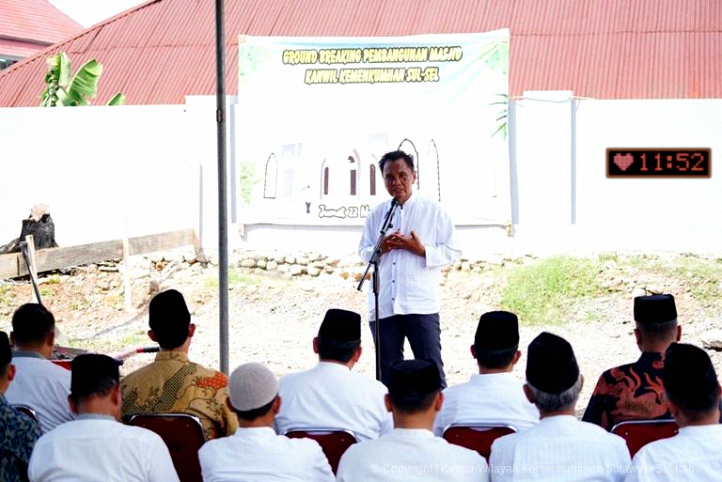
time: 11:52
